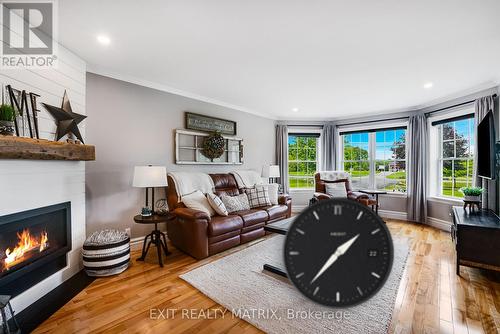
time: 1:37
